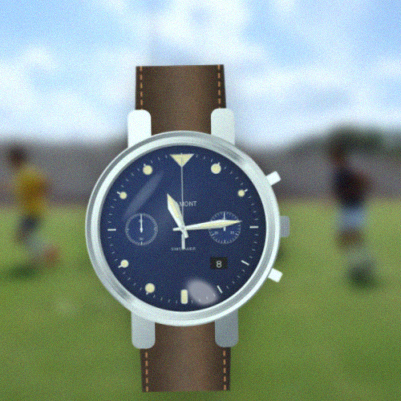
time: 11:14
